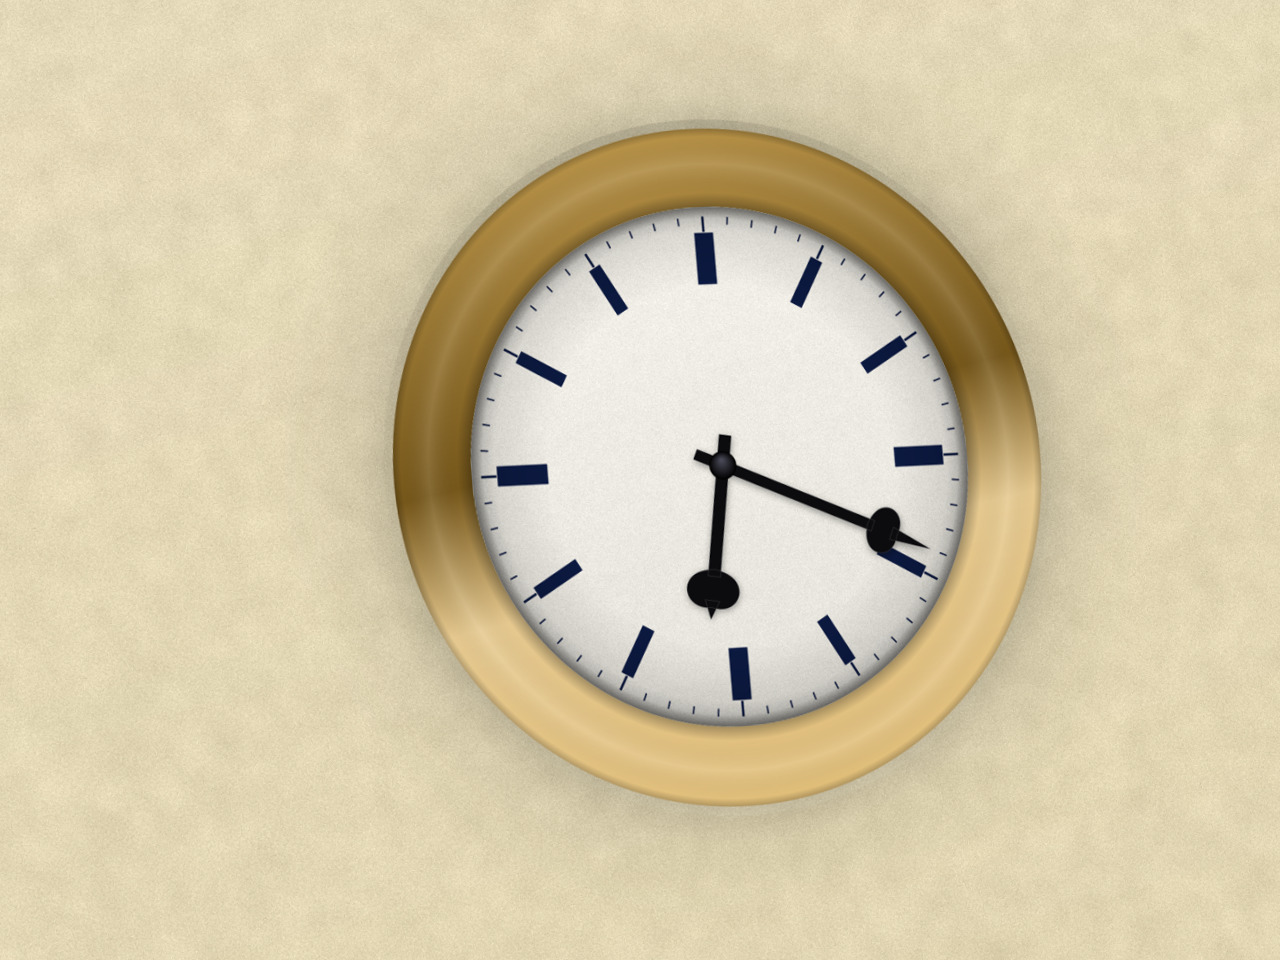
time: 6:19
